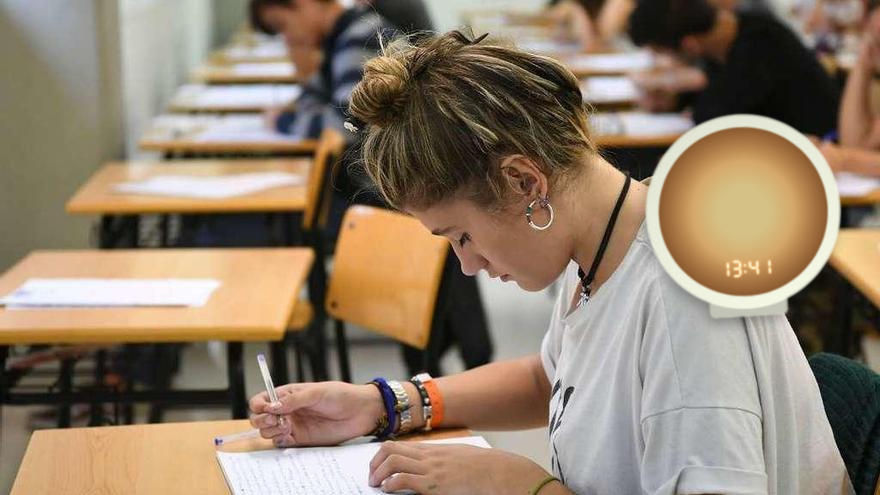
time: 13:41
